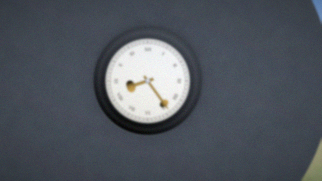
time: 8:24
